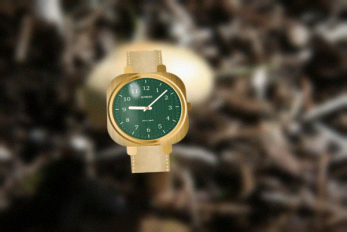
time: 9:08
